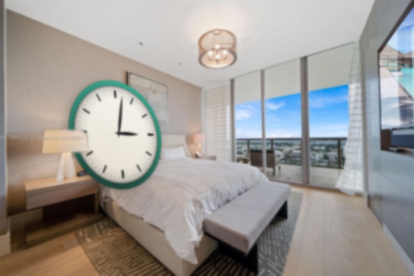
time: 3:02
